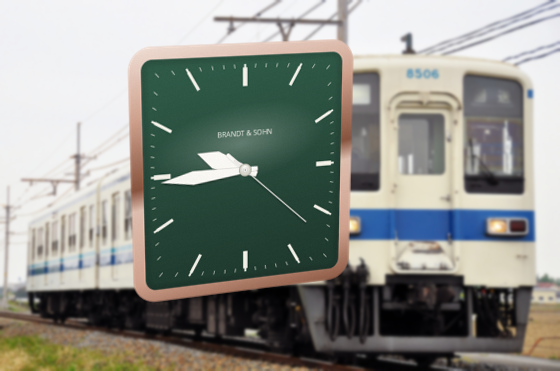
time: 9:44:22
